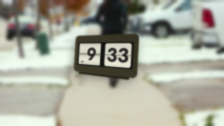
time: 9:33
